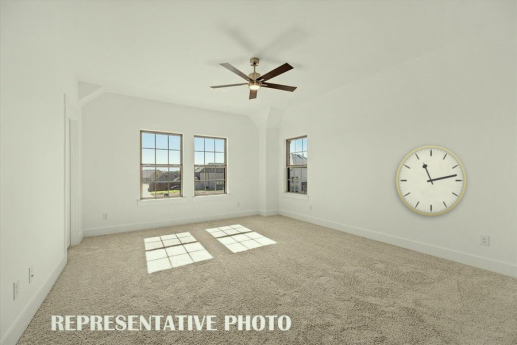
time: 11:13
